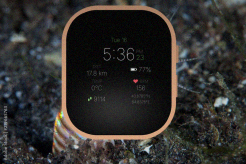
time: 5:36
